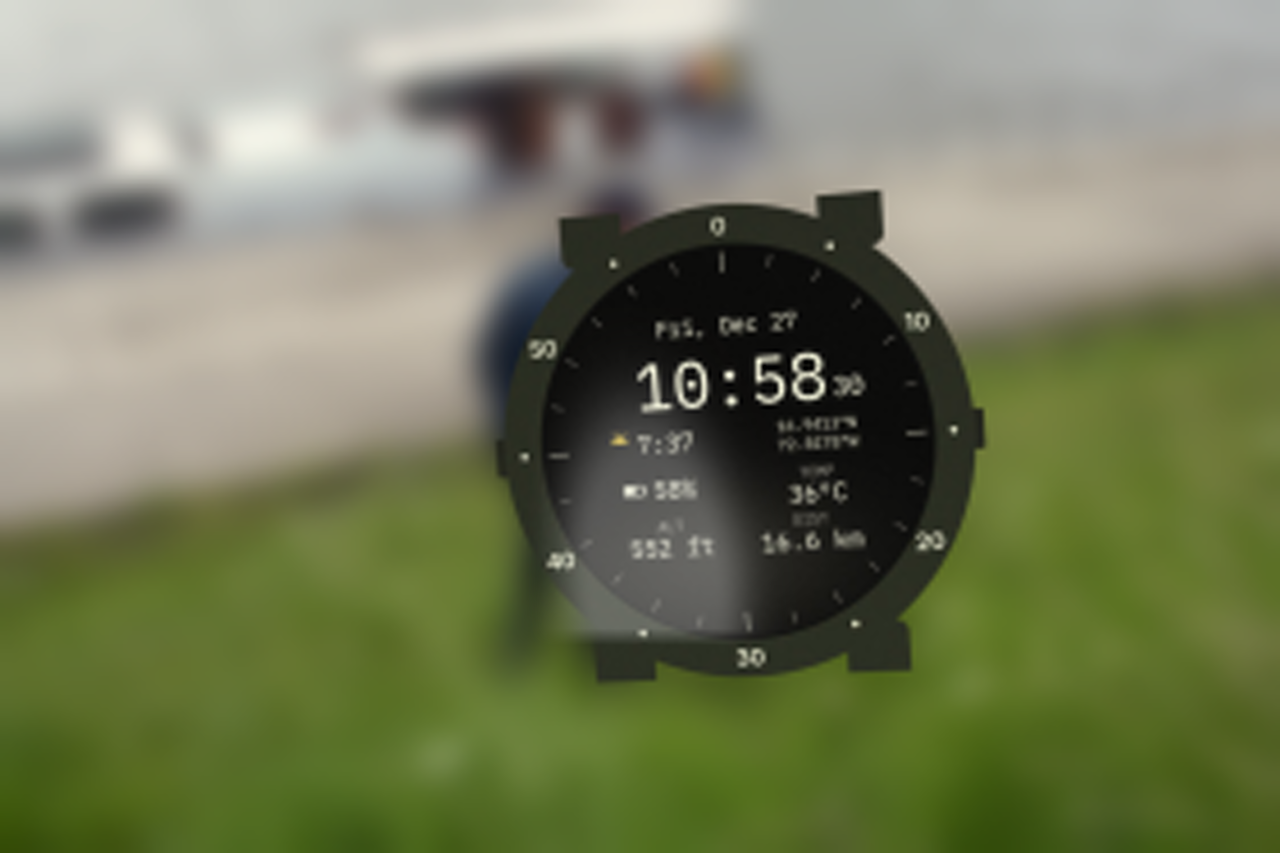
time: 10:58
